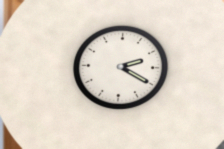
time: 2:20
